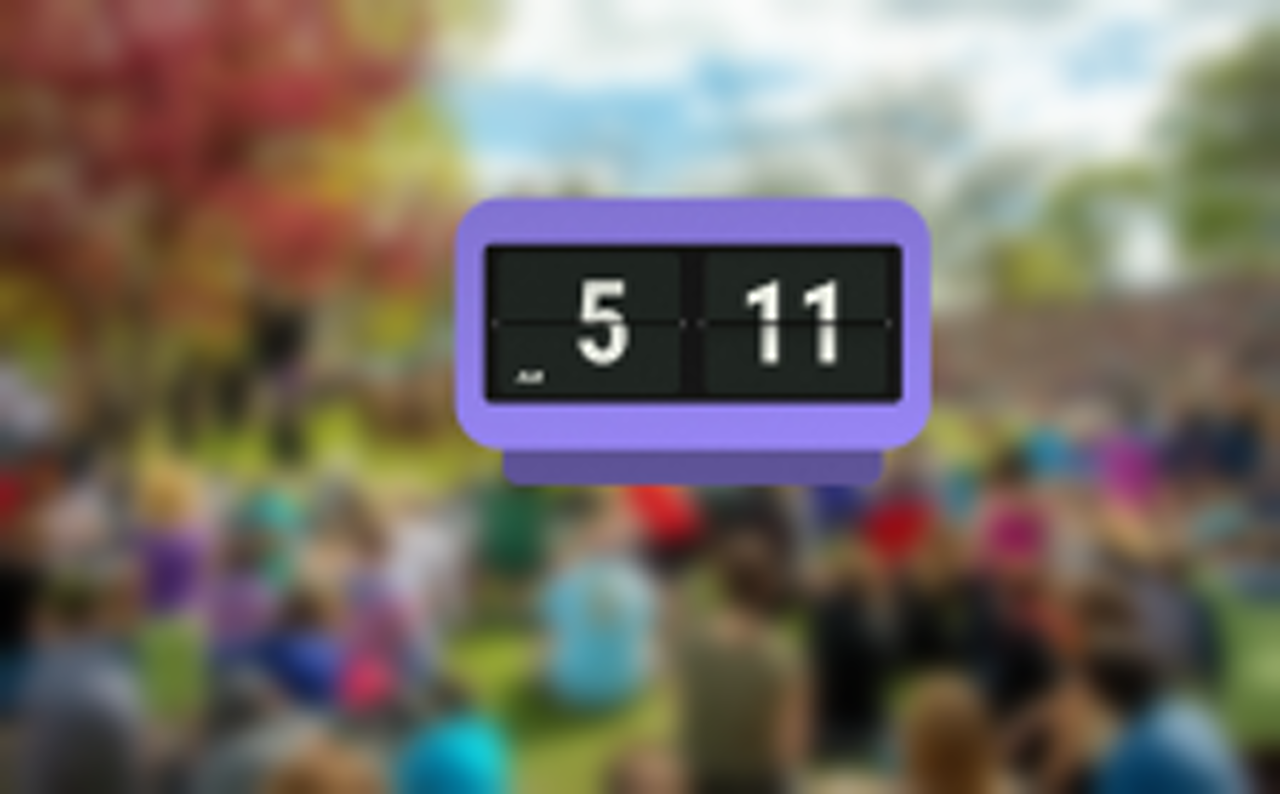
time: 5:11
